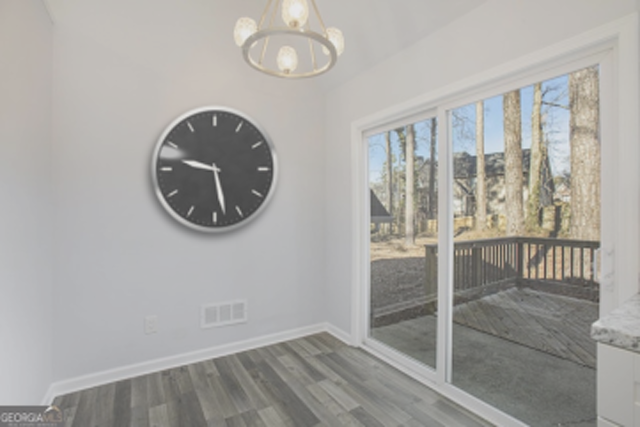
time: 9:28
